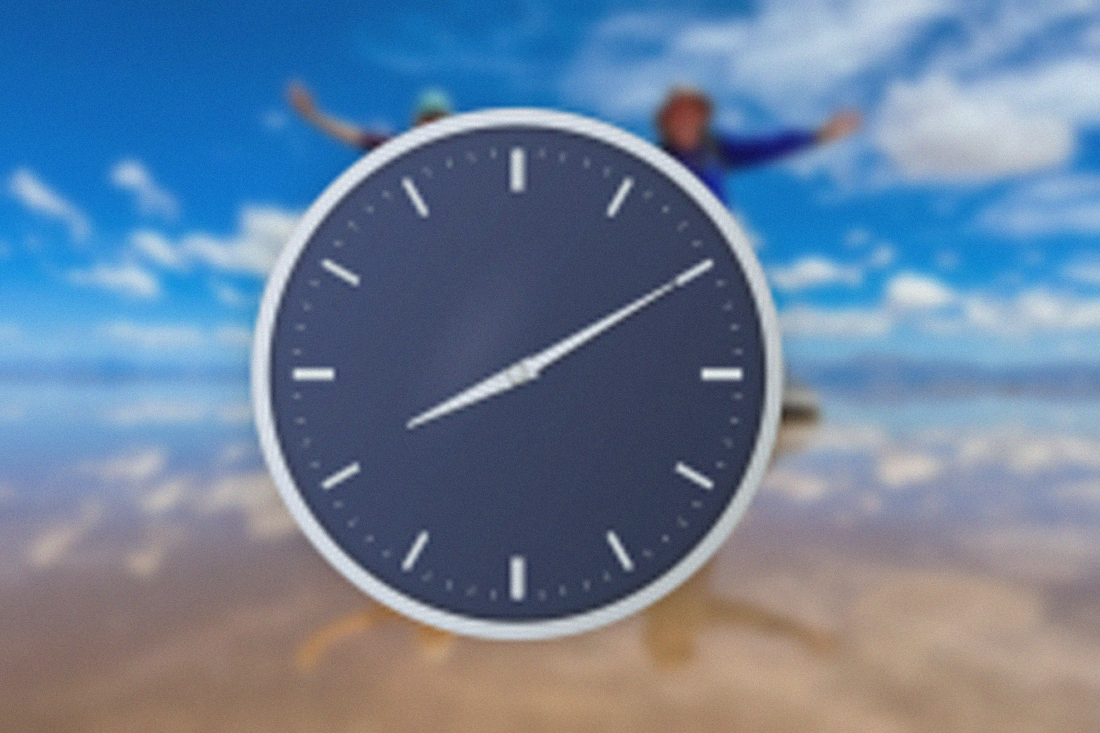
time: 8:10
